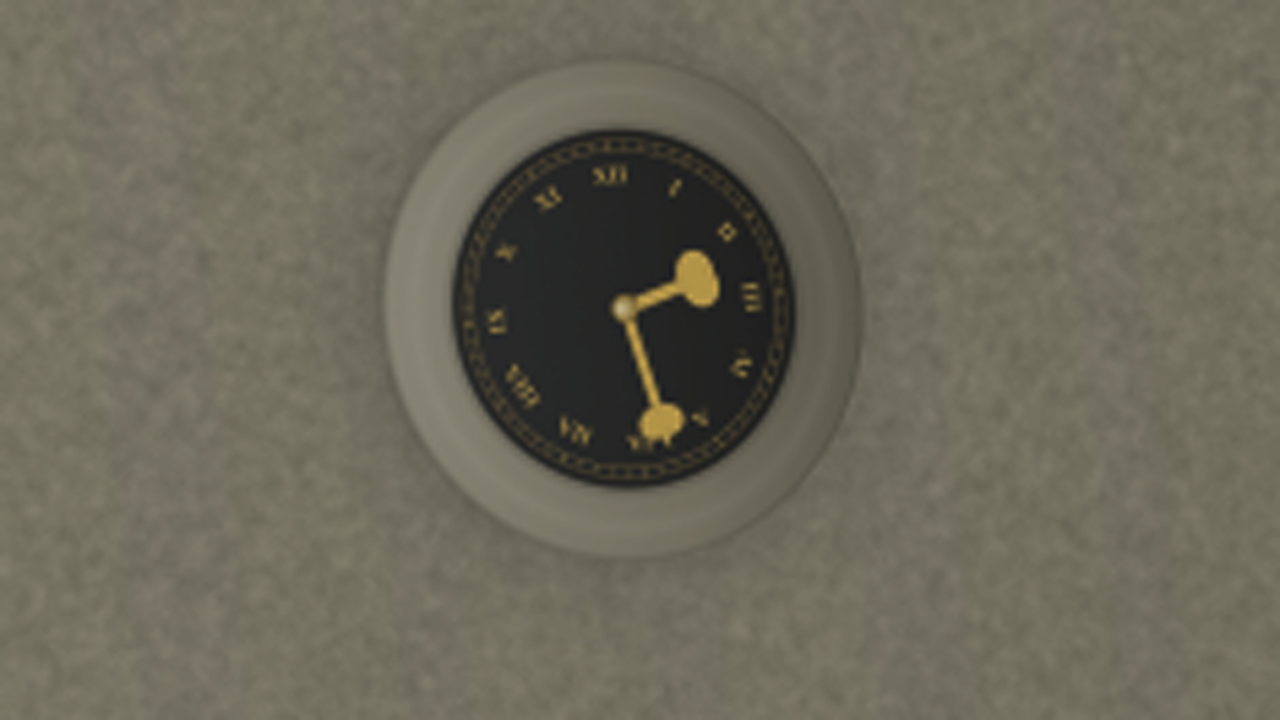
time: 2:28
